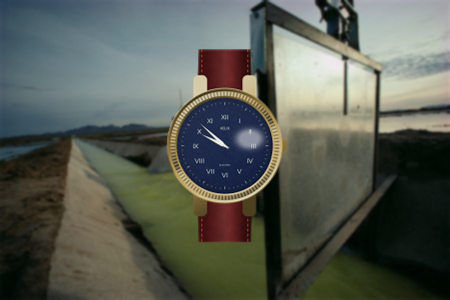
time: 9:52
